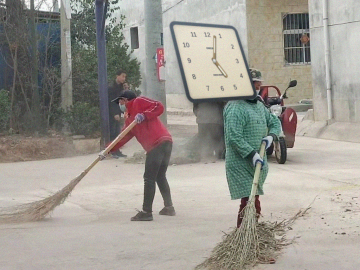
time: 5:03
